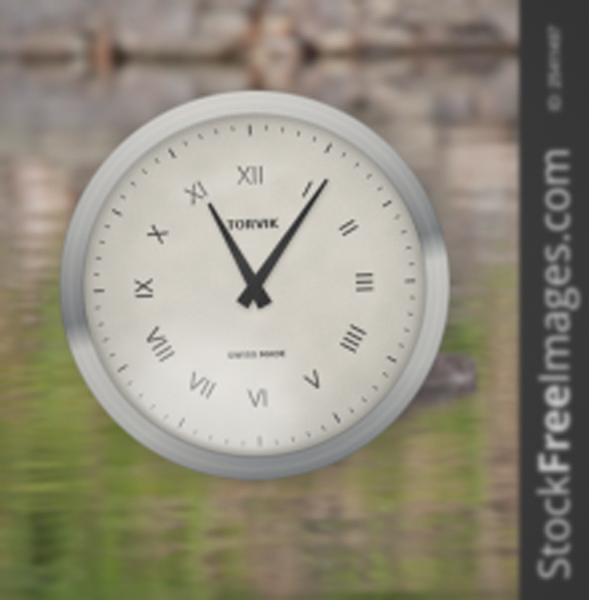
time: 11:06
